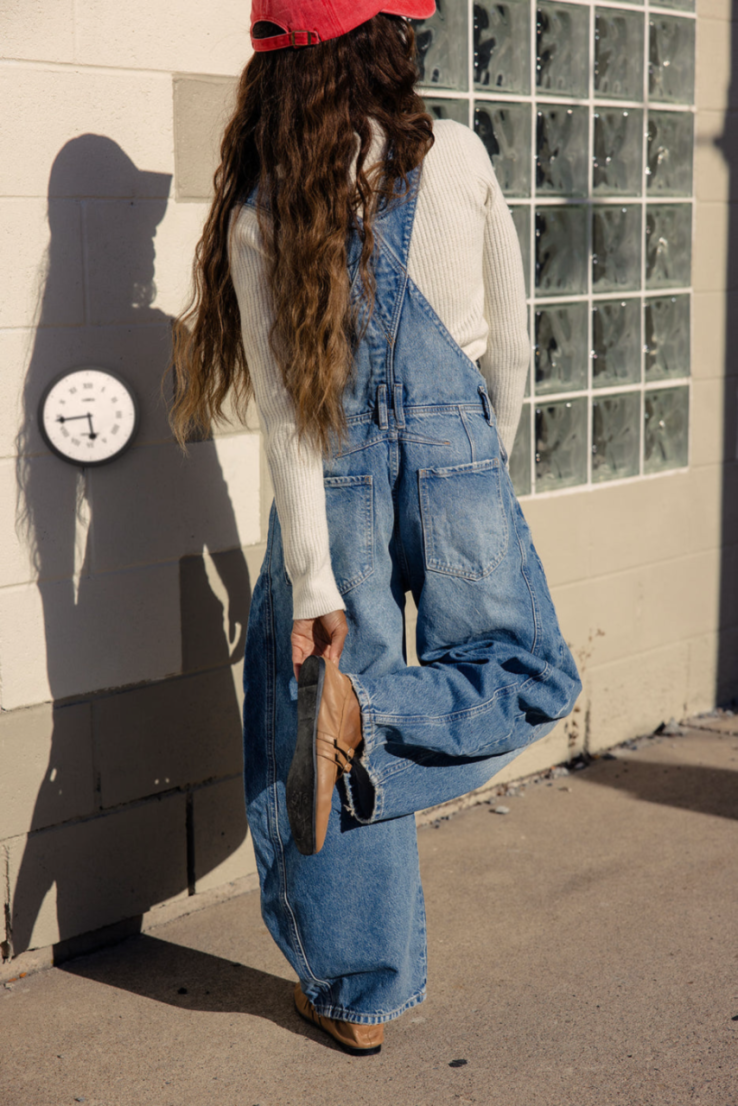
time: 5:44
